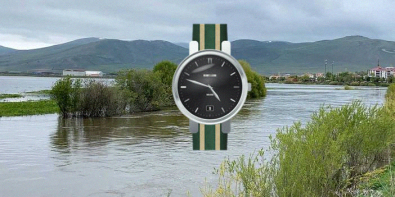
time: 4:48
